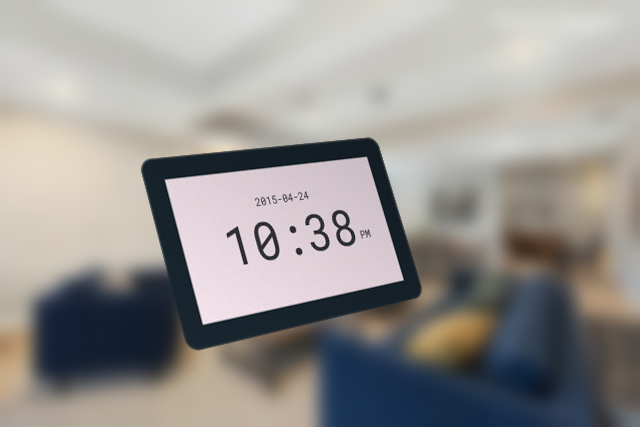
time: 10:38
